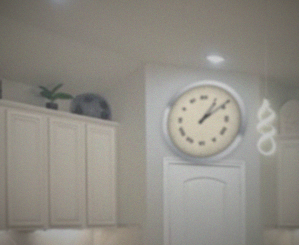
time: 1:09
